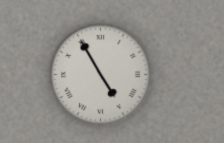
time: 4:55
